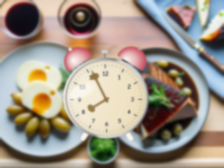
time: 7:56
